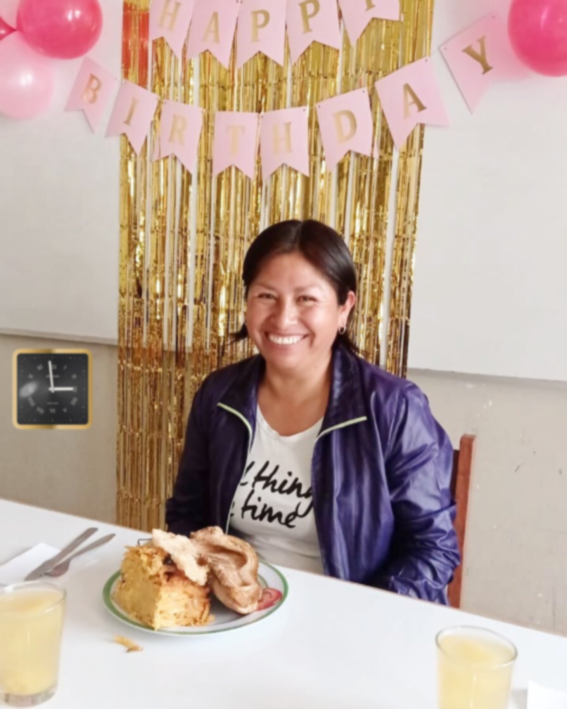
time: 2:59
